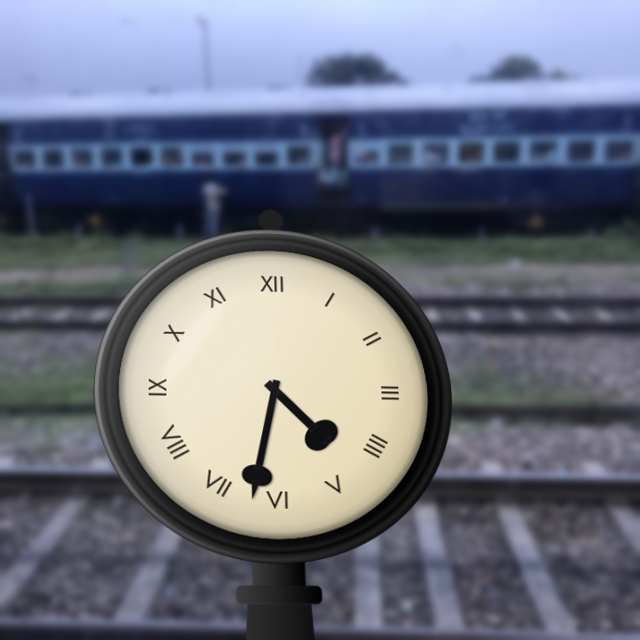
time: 4:32
